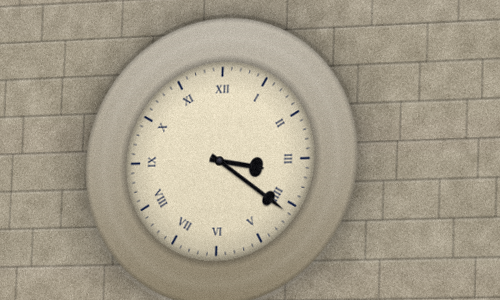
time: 3:21
